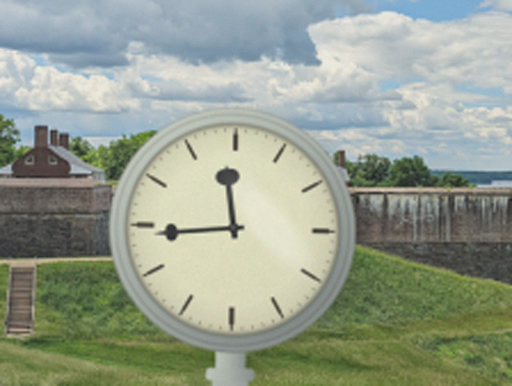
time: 11:44
